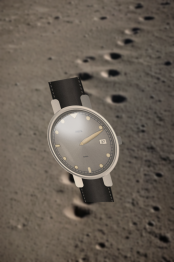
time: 2:11
